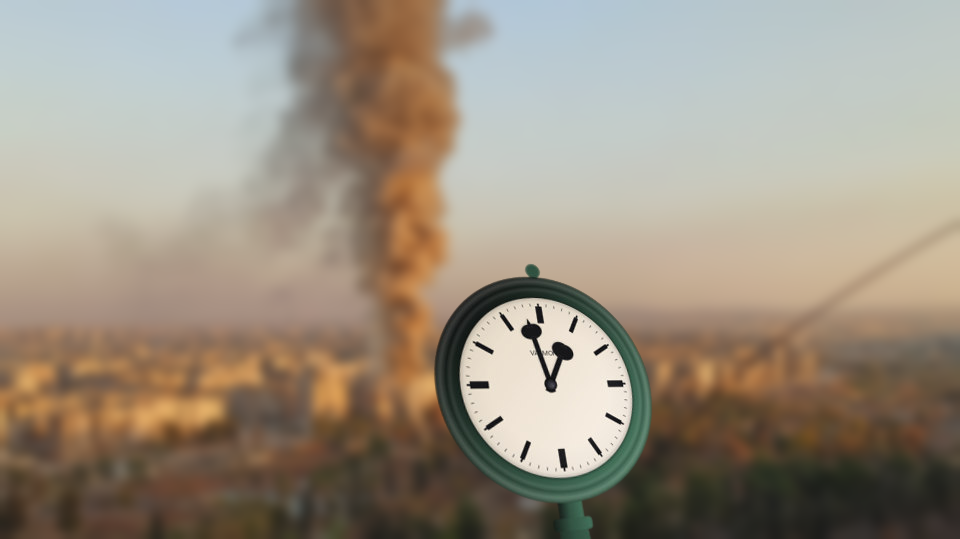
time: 12:58
